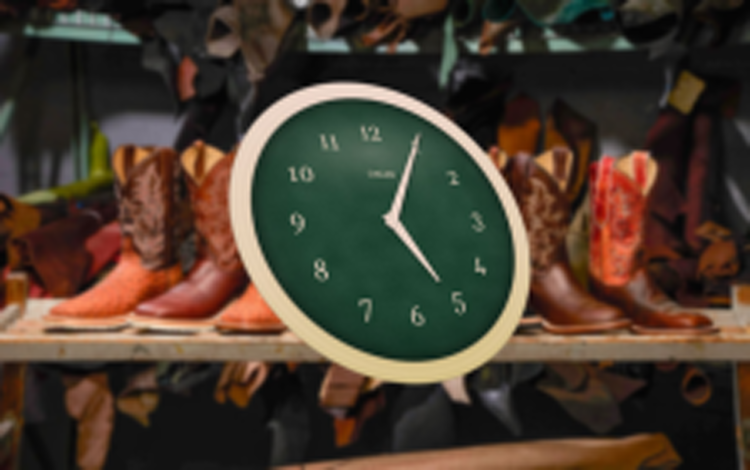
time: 5:05
